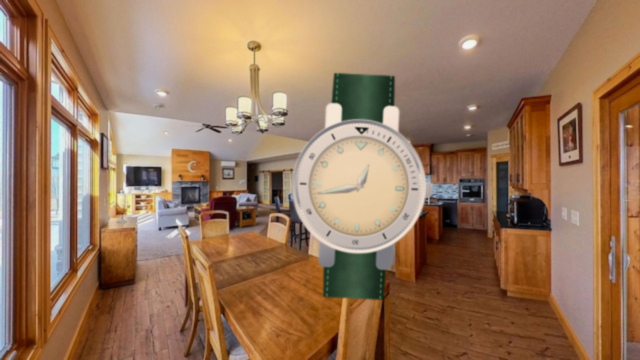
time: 12:43
